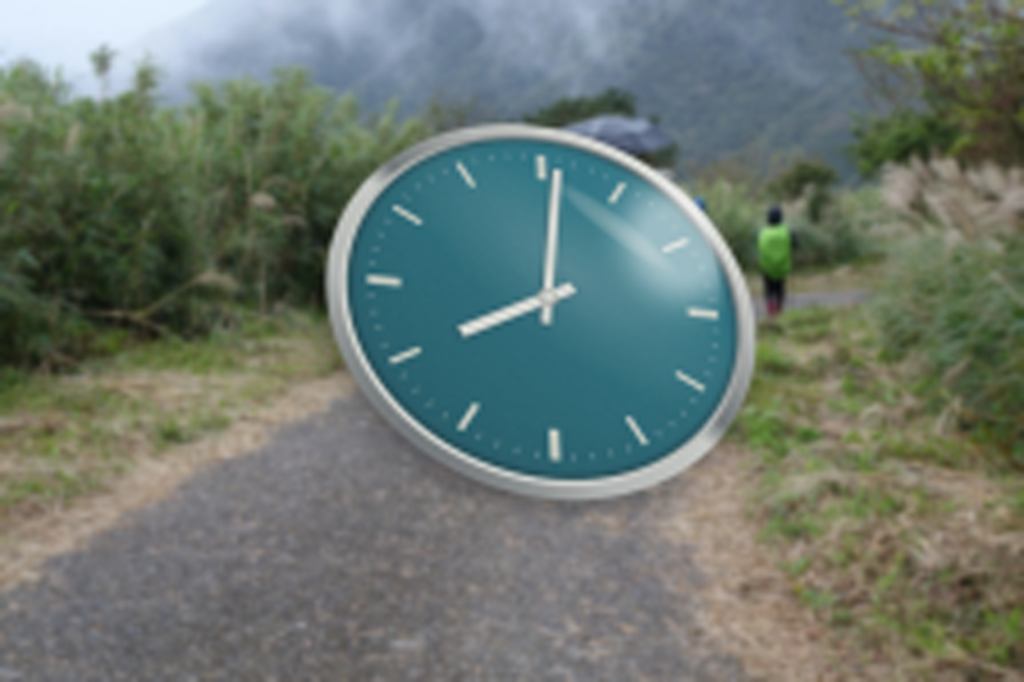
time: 8:01
